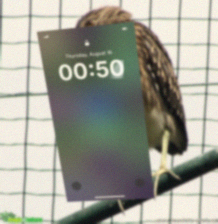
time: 0:50
